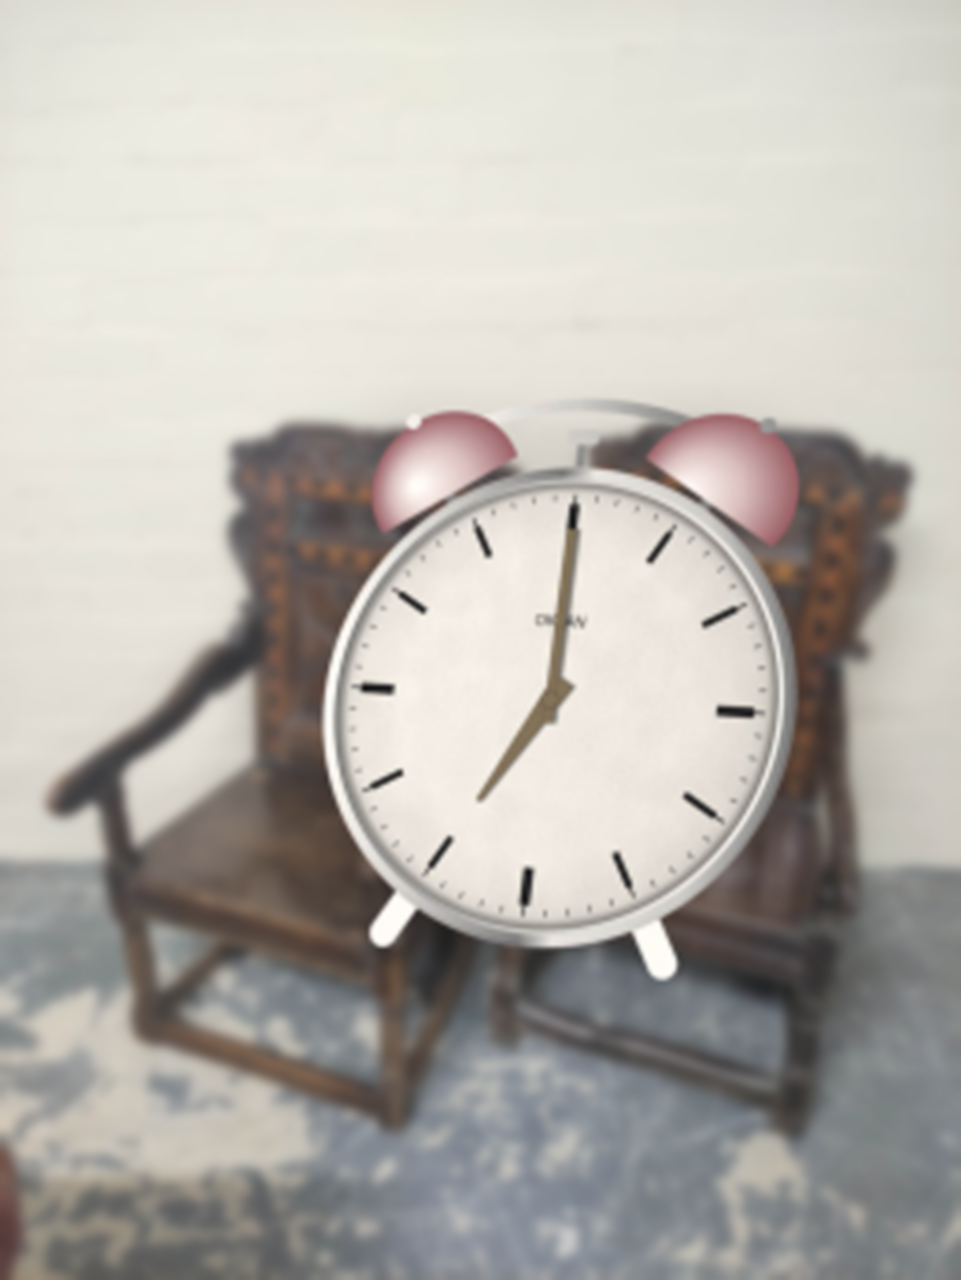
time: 7:00
